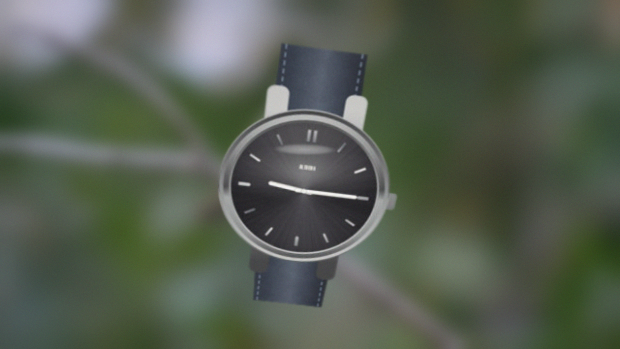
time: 9:15
